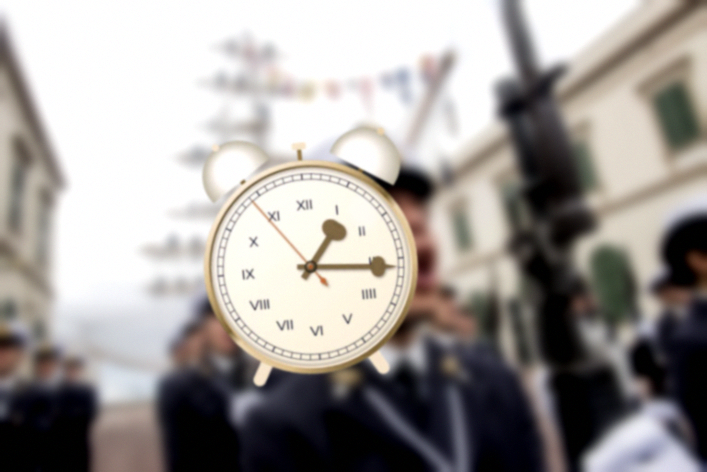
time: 1:15:54
